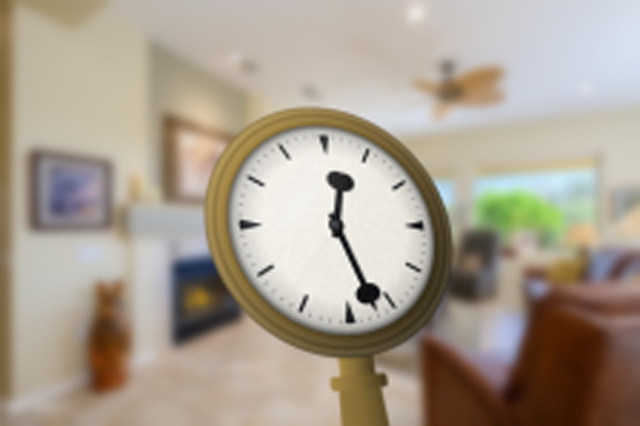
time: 12:27
